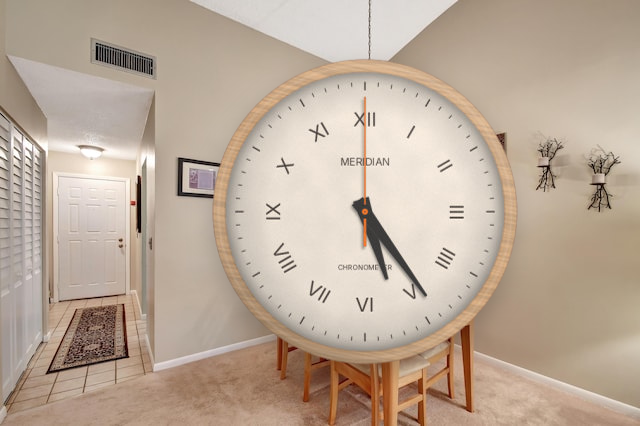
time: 5:24:00
